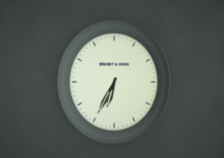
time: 6:35
